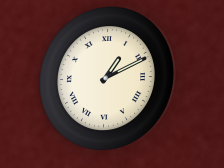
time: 1:11
